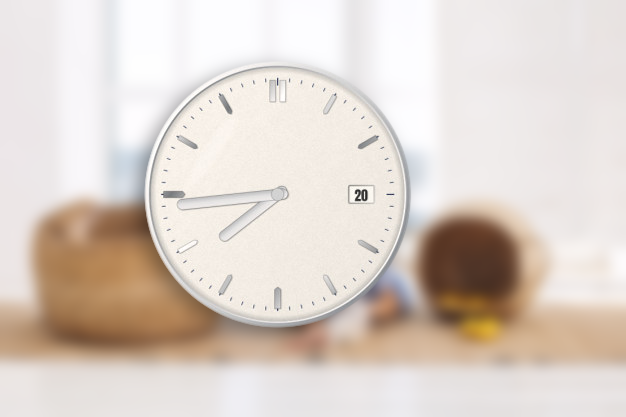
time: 7:44
